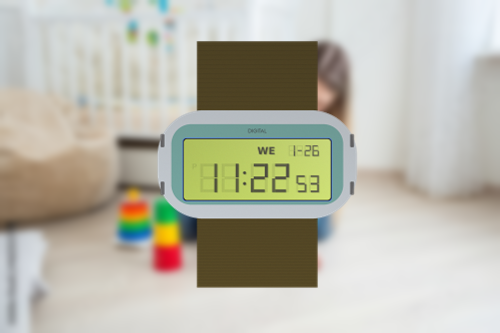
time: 11:22:53
